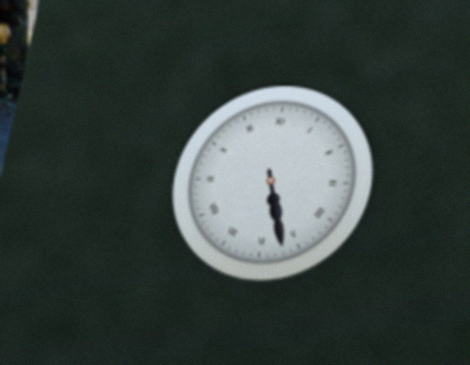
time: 5:27
